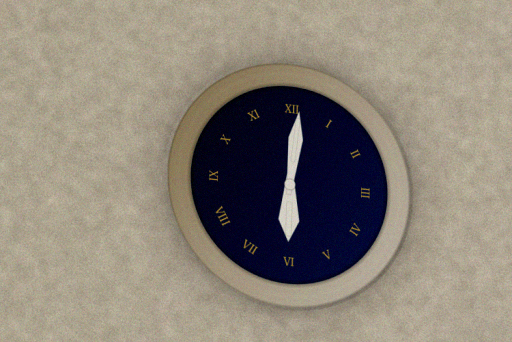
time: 6:01
